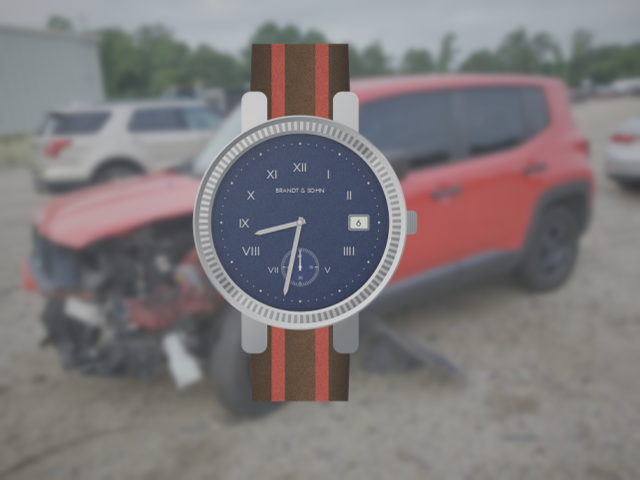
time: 8:32
